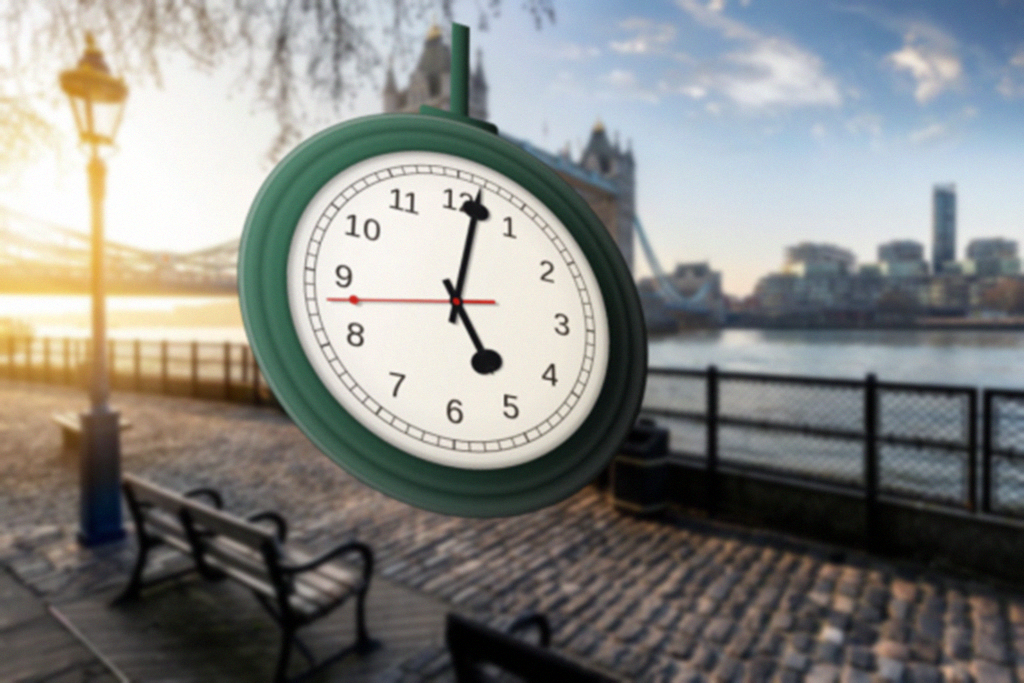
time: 5:01:43
